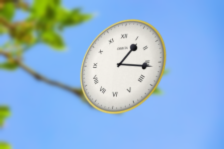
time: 1:16
